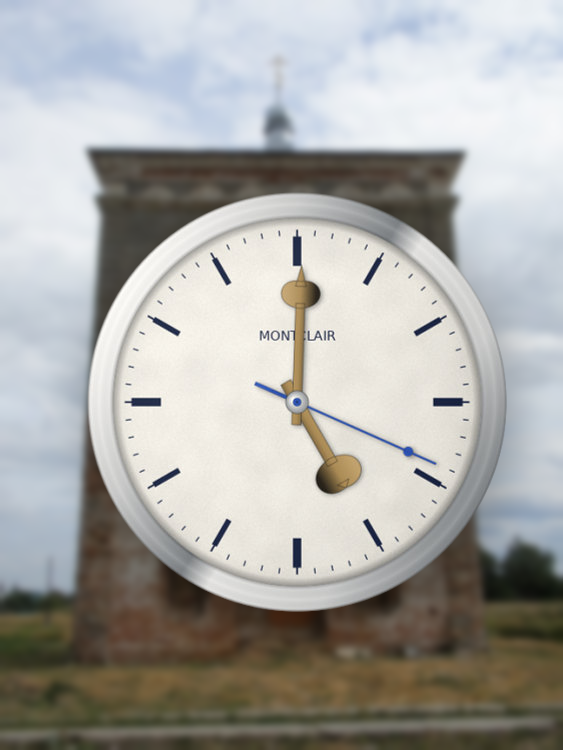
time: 5:00:19
